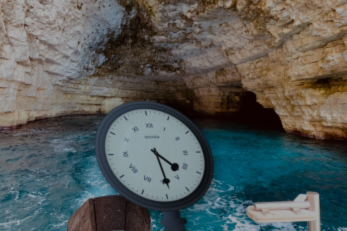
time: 4:29
